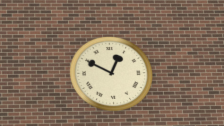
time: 12:50
